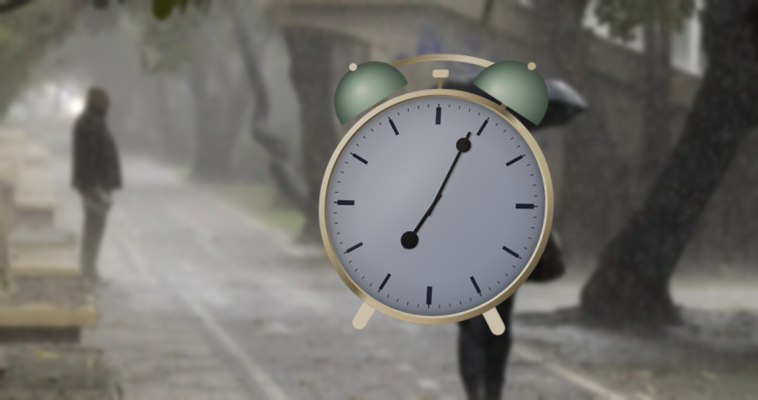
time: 7:04
